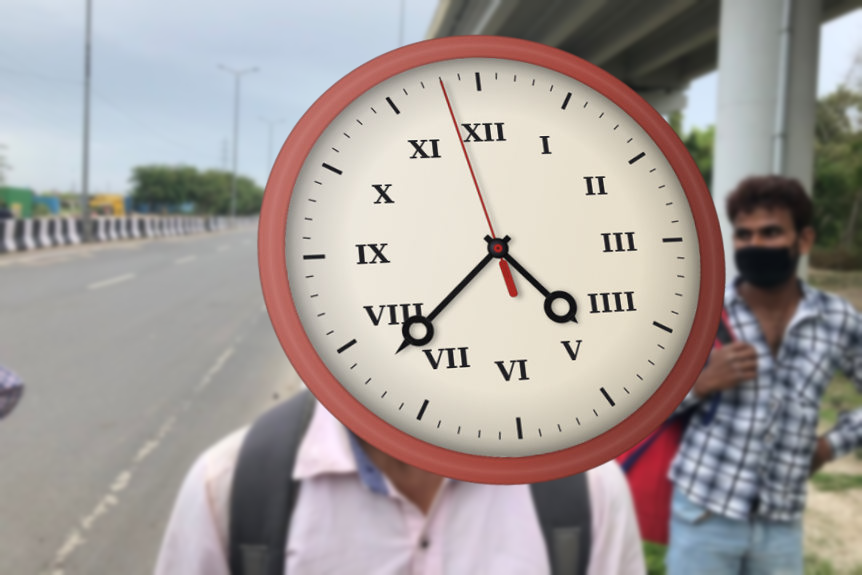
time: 4:37:58
